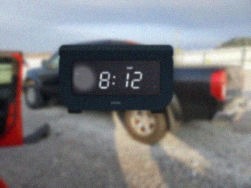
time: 8:12
